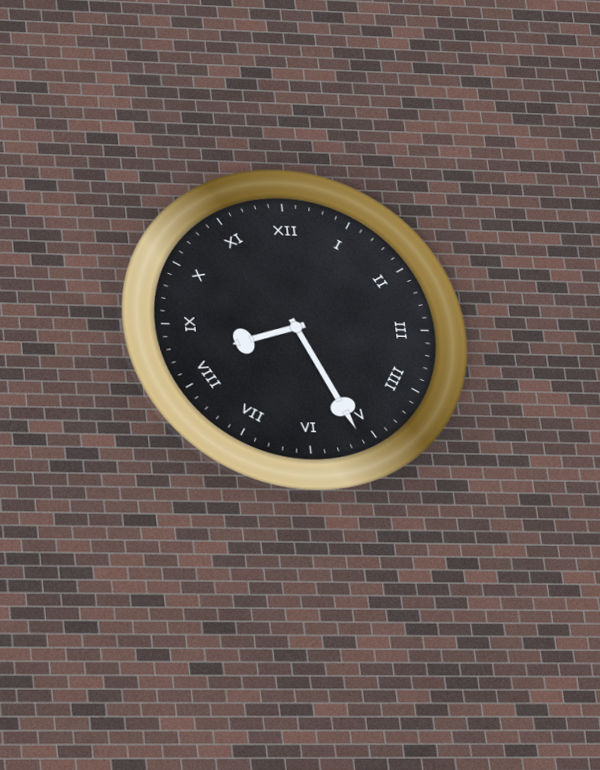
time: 8:26
